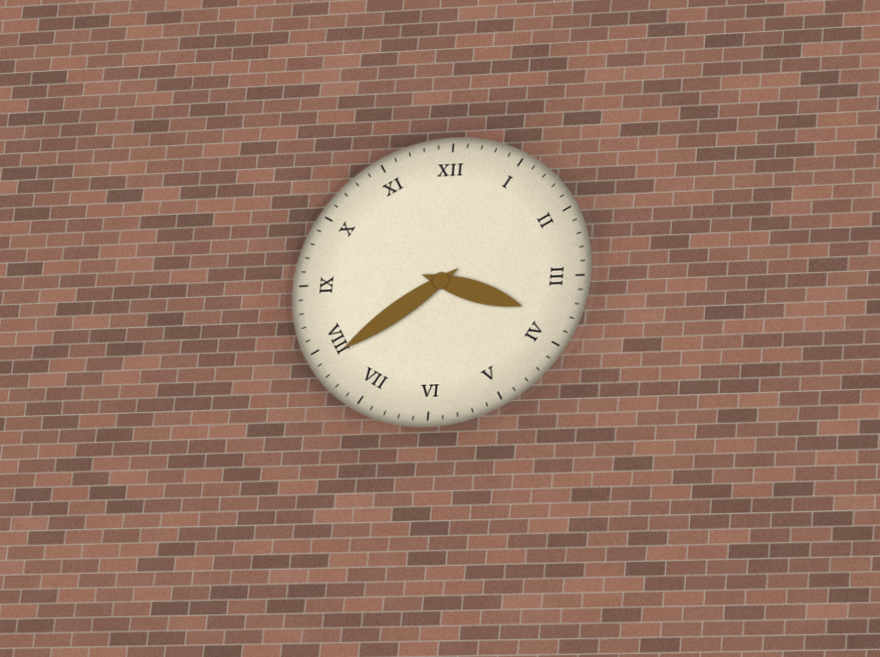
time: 3:39
